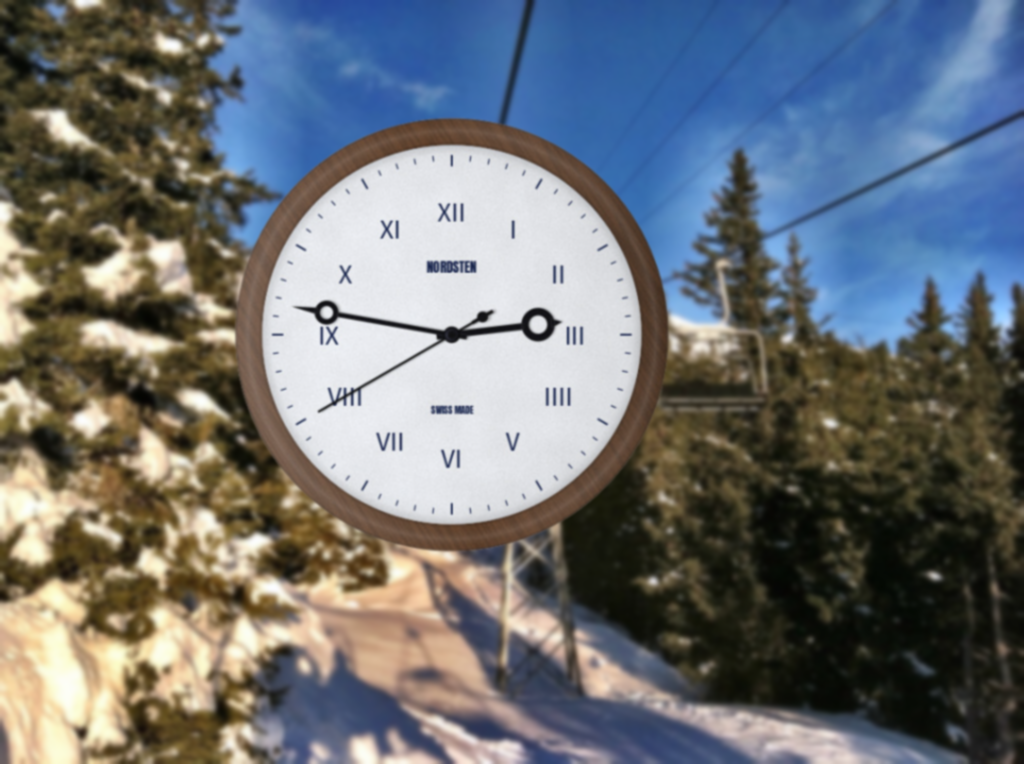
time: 2:46:40
